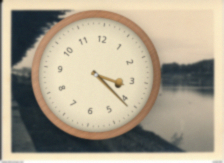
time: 3:21
